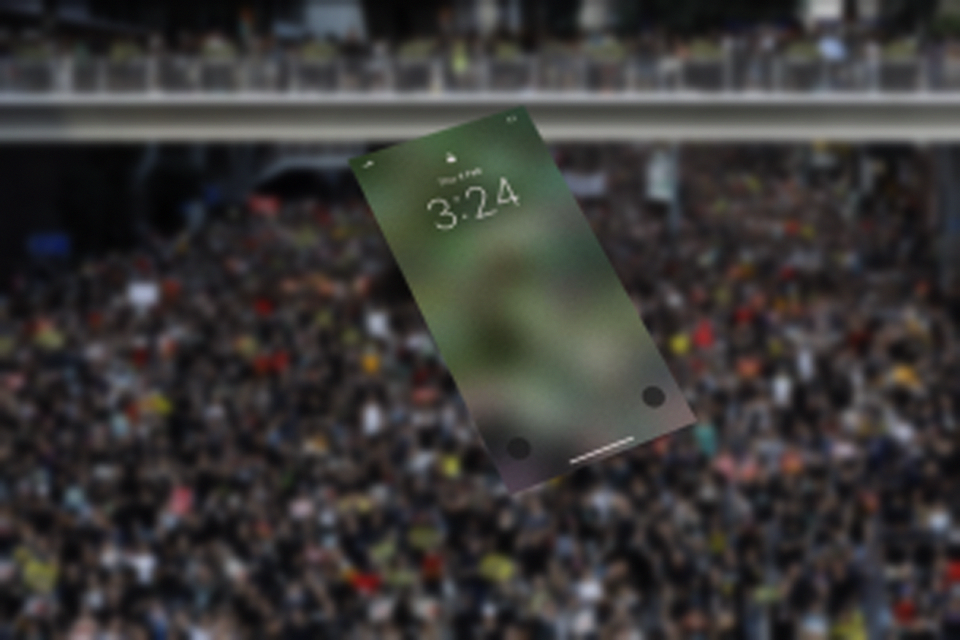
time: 3:24
